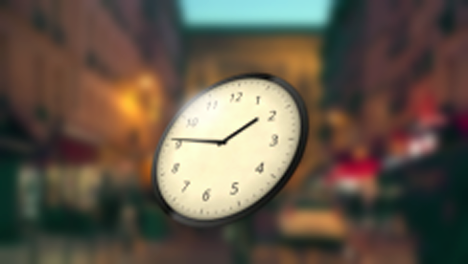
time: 1:46
